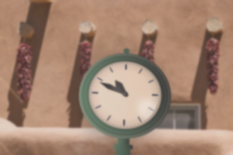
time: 10:49
